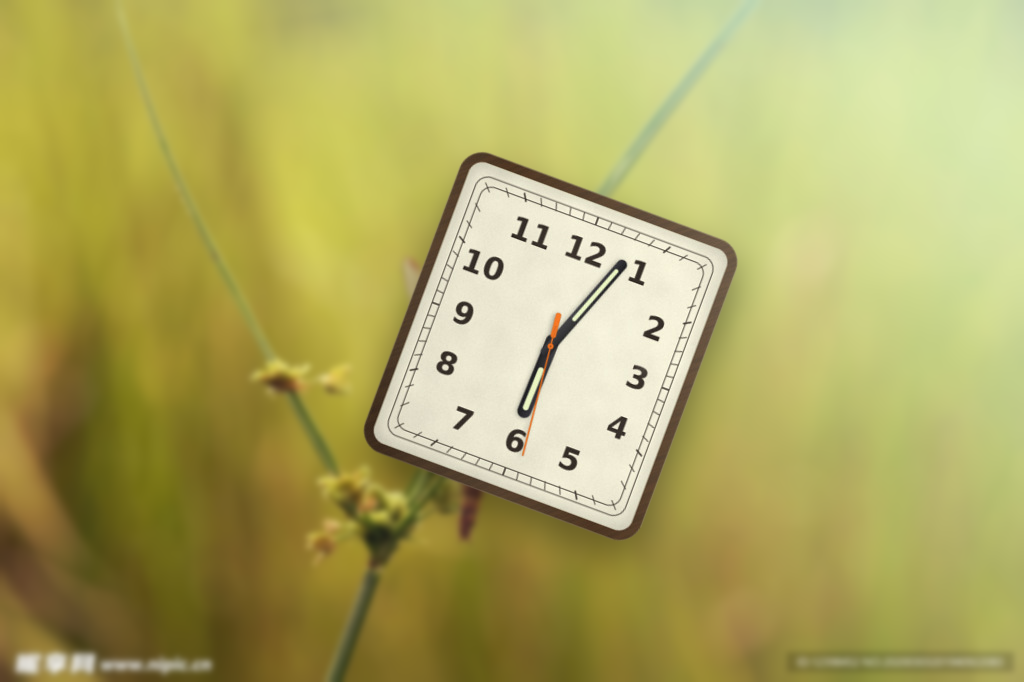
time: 6:03:29
